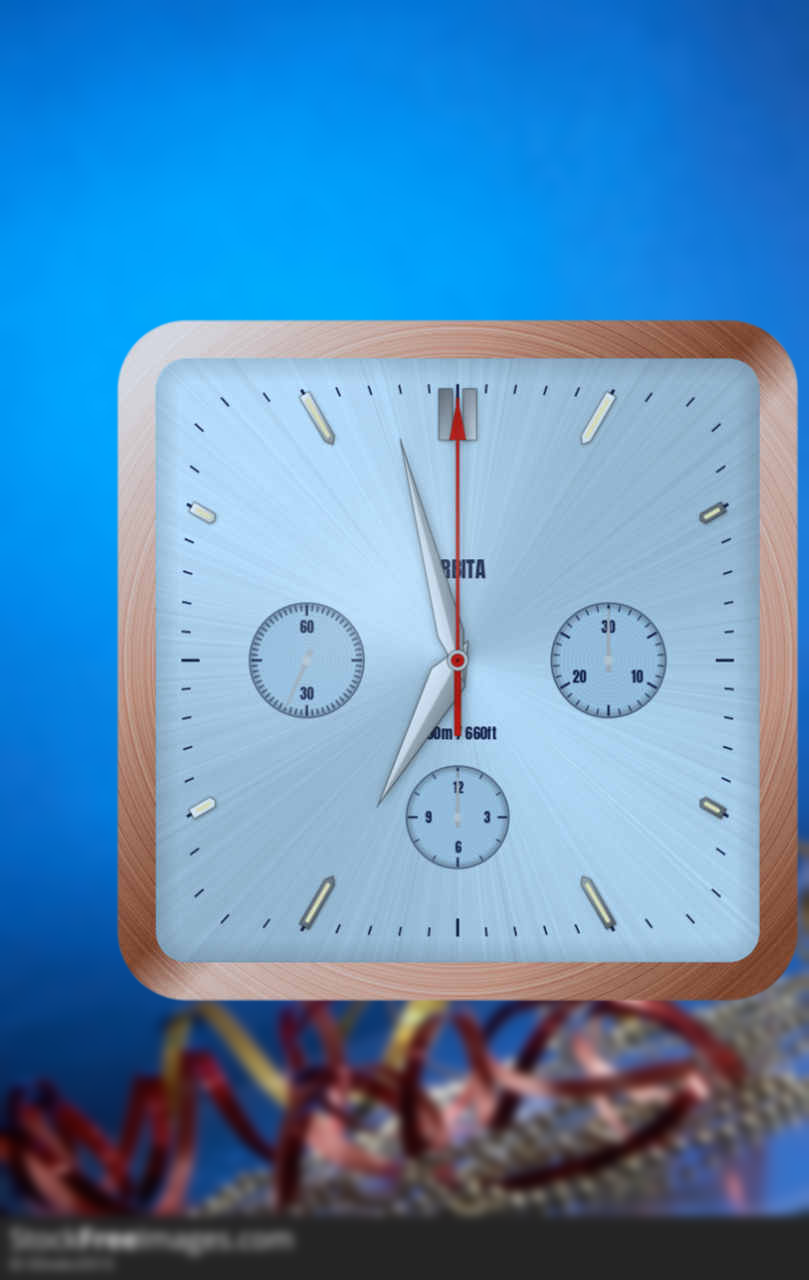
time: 6:57:34
